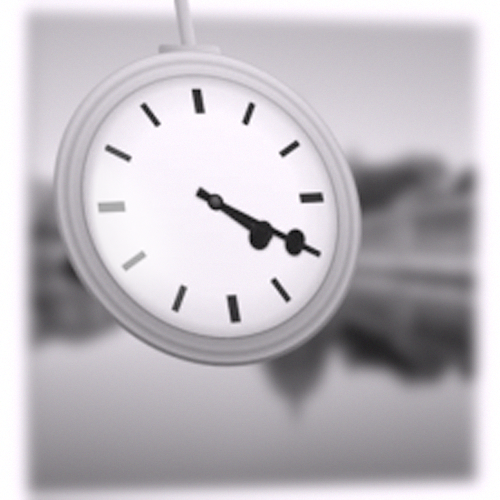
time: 4:20
